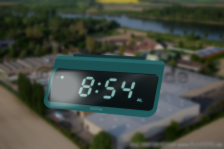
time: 8:54
